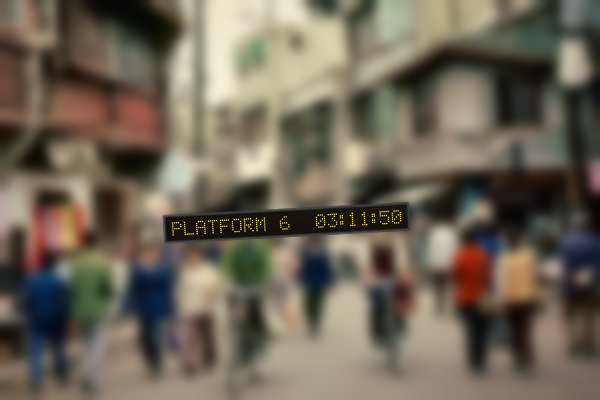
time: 3:11:50
